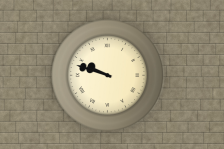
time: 9:48
